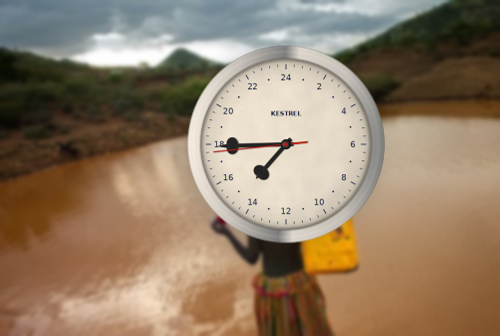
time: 14:44:44
